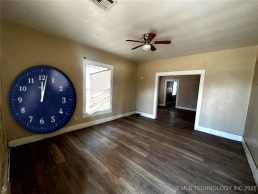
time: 12:02
